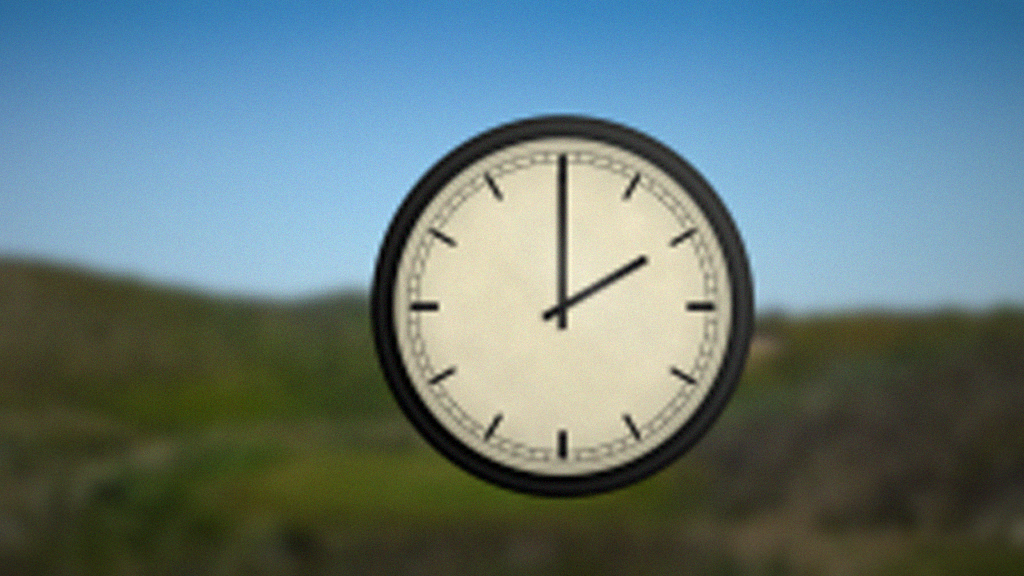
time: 2:00
